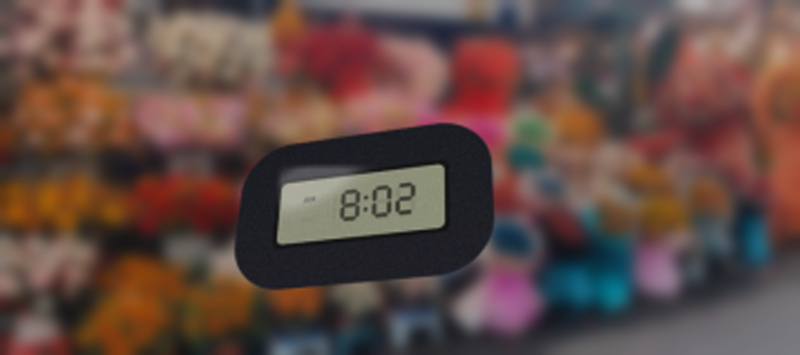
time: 8:02
